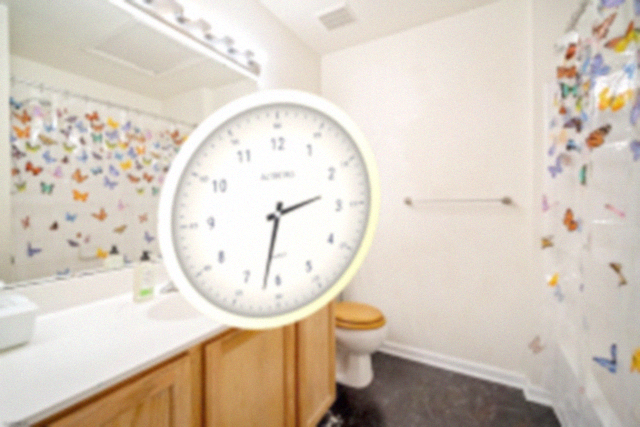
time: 2:32
